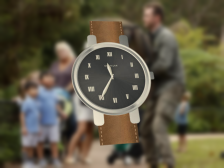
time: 11:35
